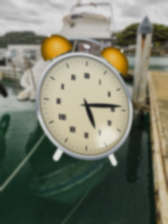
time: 5:14
